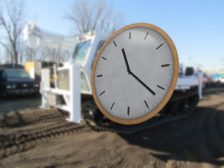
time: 11:22
